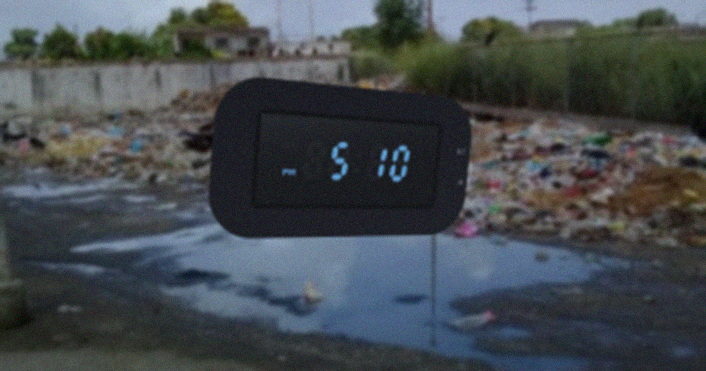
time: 5:10
